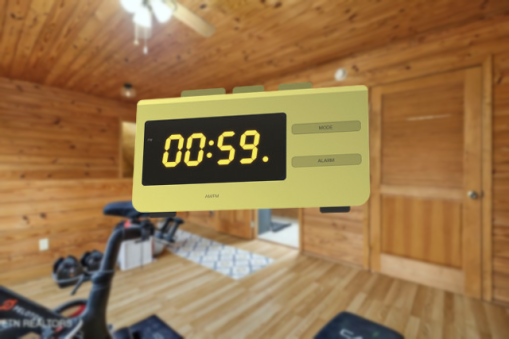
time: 0:59
